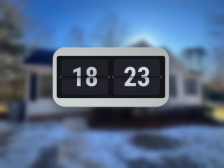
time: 18:23
